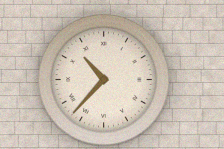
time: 10:37
